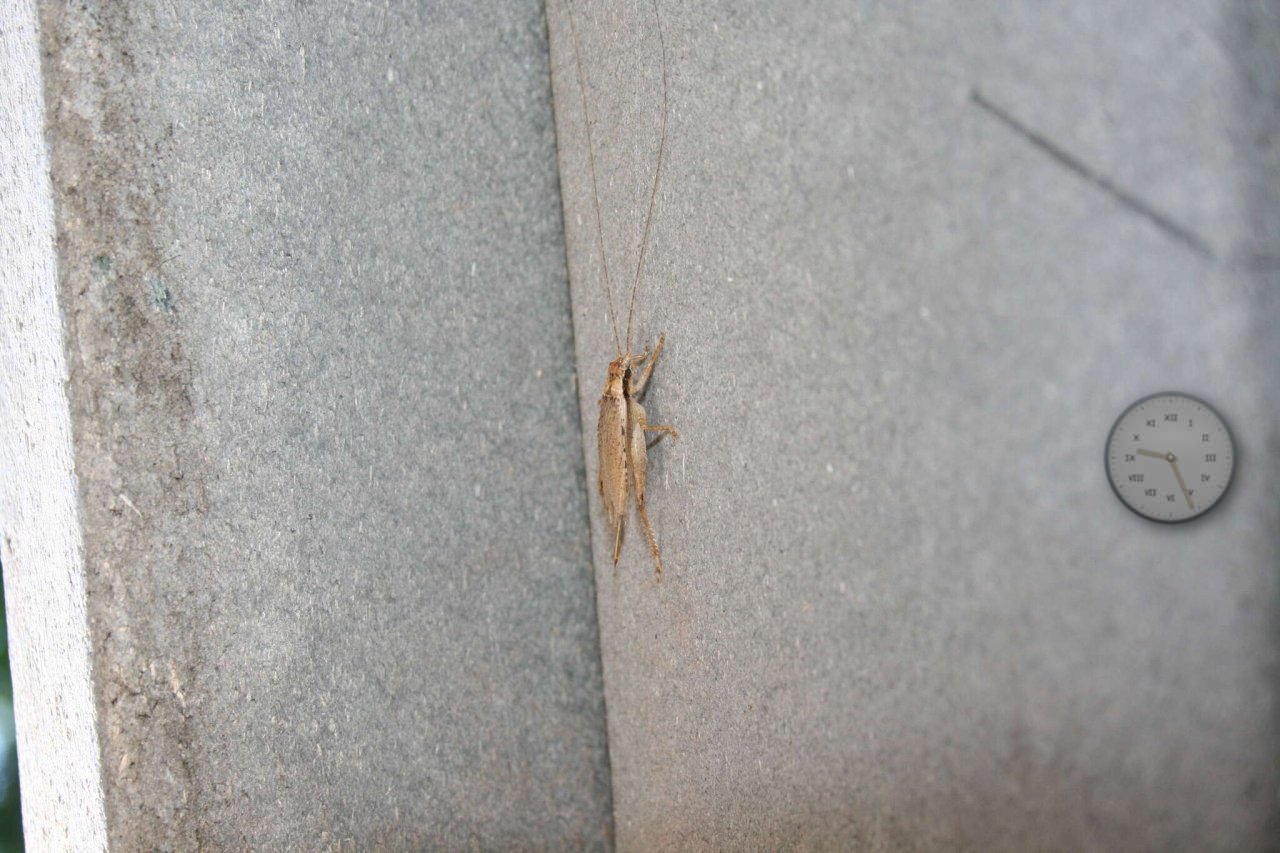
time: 9:26
